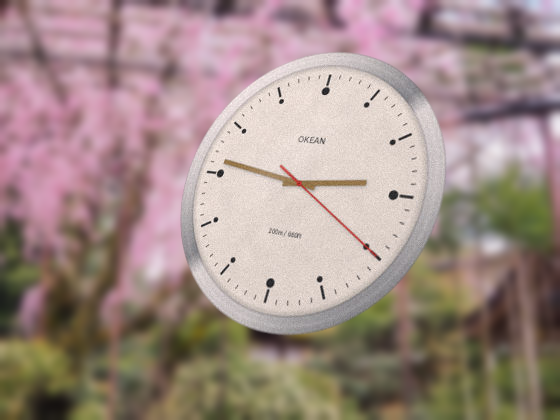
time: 2:46:20
